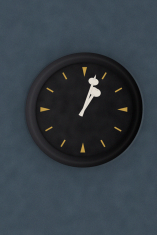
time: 1:03
